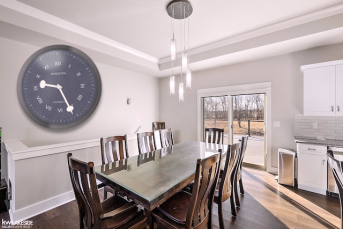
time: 9:26
